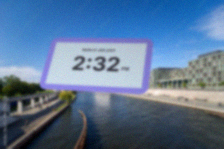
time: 2:32
